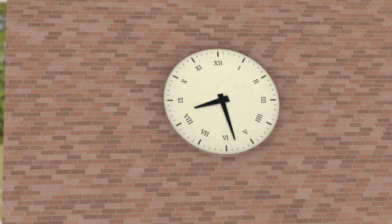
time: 8:28
